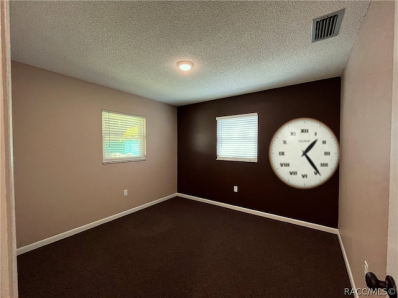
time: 1:24
